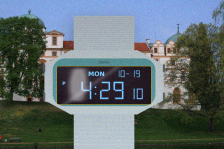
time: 4:29:10
